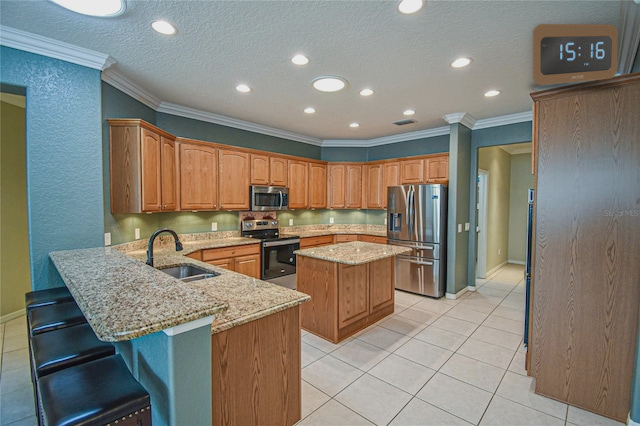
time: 15:16
